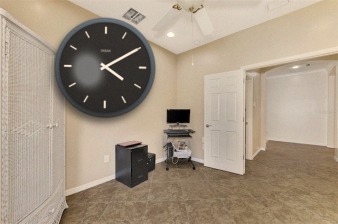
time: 4:10
